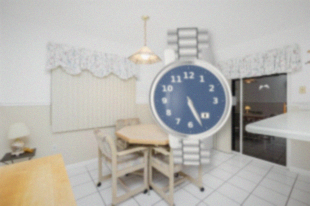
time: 5:26
